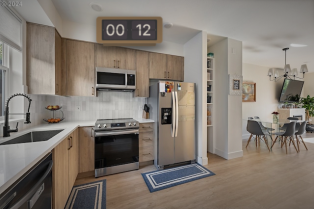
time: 0:12
